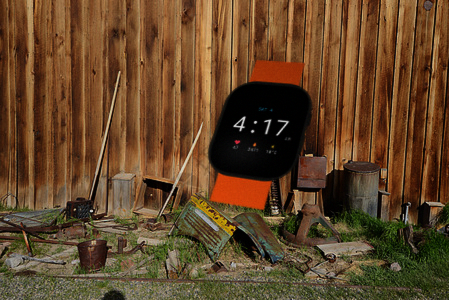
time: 4:17
